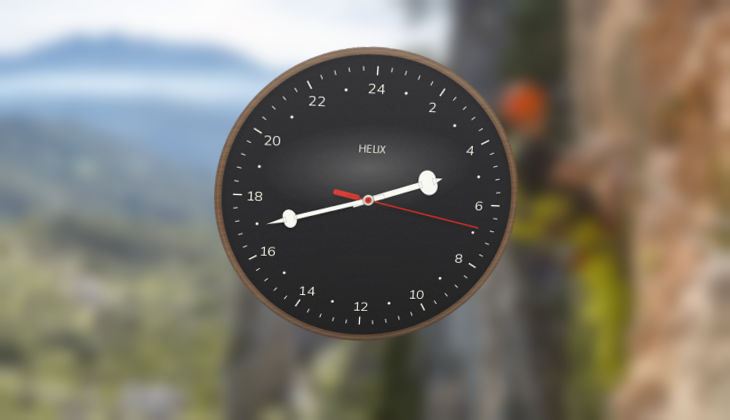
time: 4:42:17
